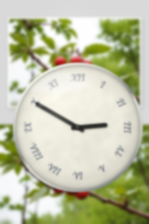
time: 2:50
